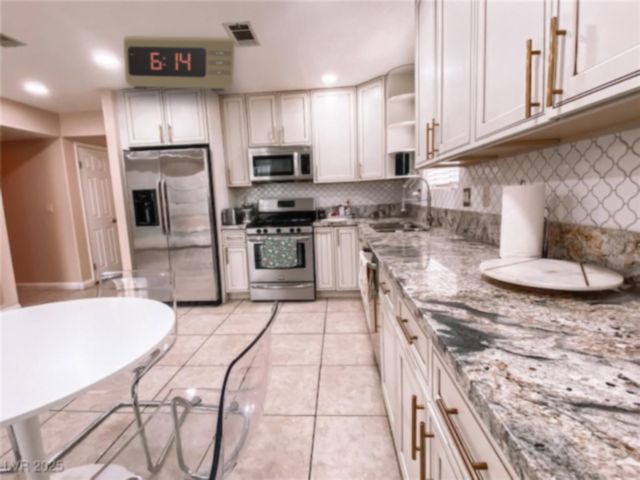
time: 6:14
